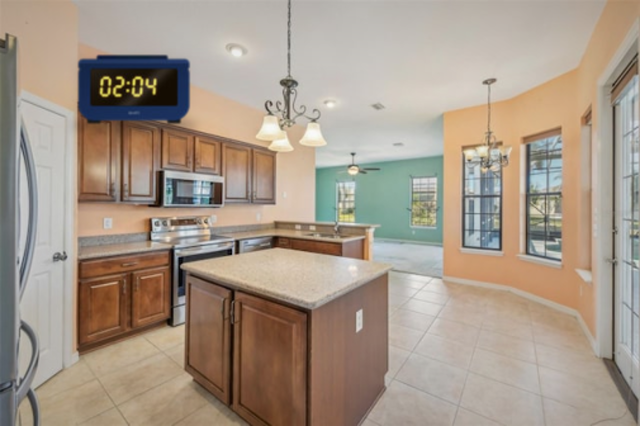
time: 2:04
